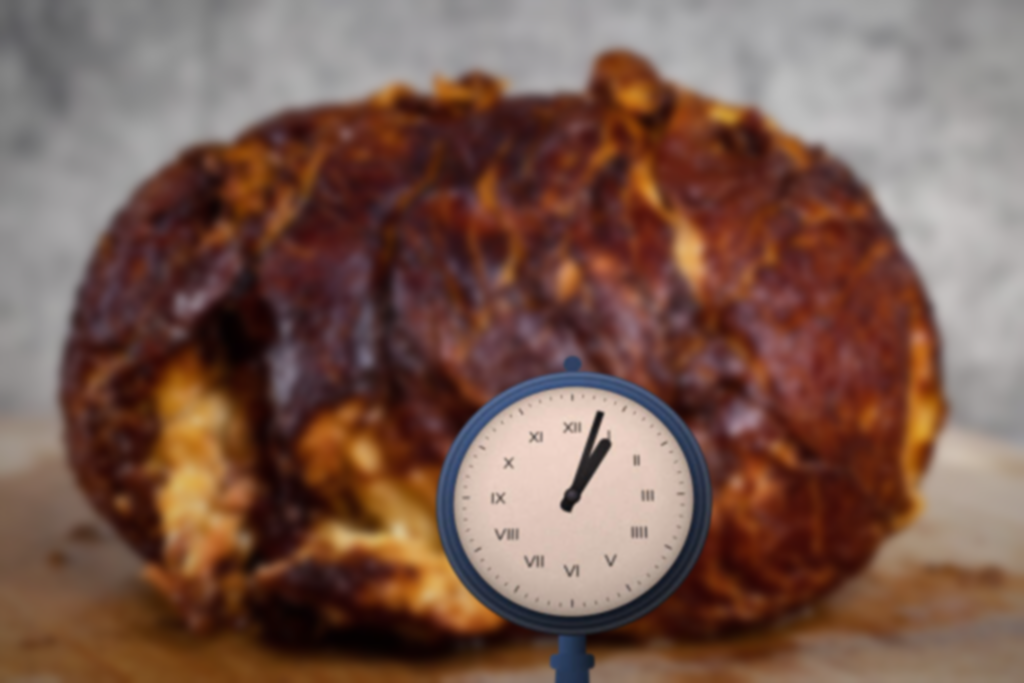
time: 1:03
